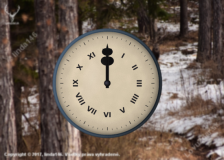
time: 12:00
